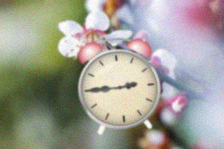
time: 2:45
